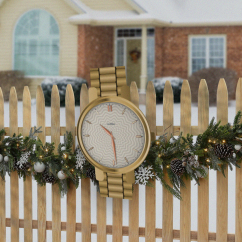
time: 10:29
